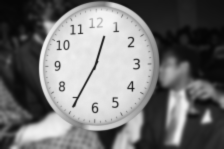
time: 12:35
